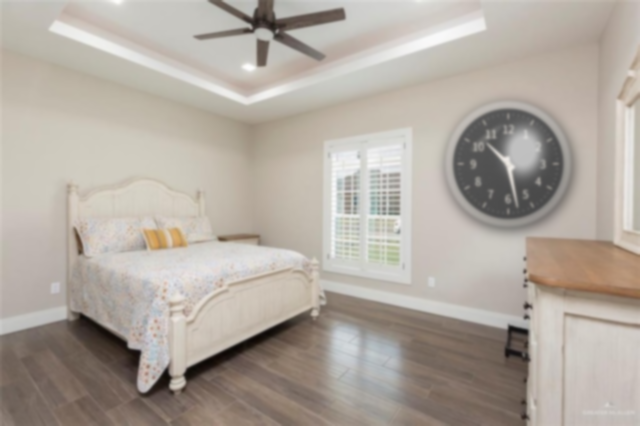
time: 10:28
